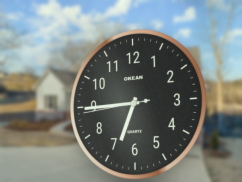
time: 6:44:44
